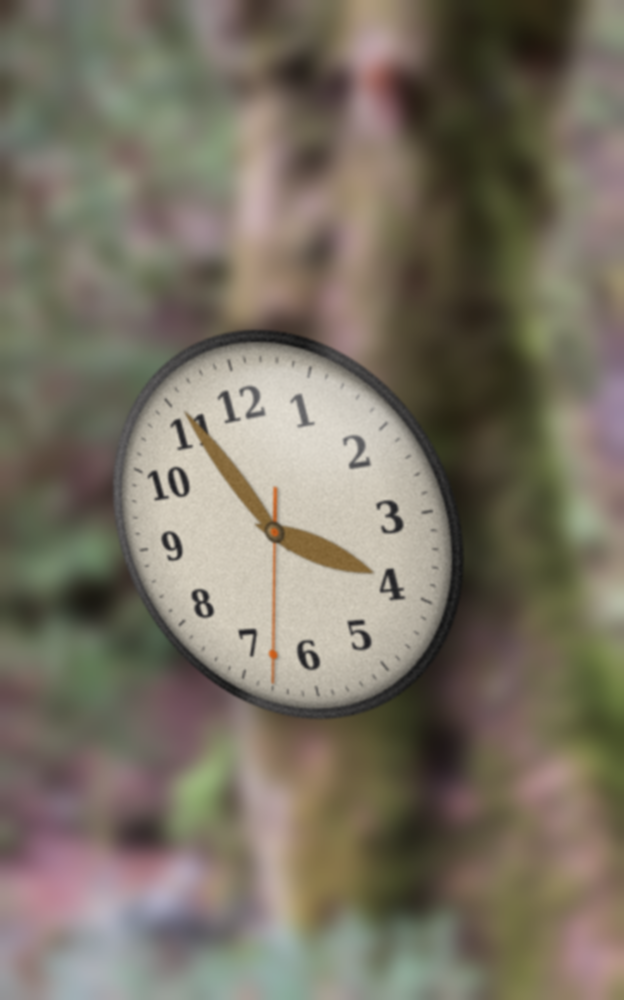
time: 3:55:33
